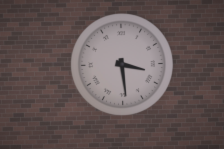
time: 3:29
